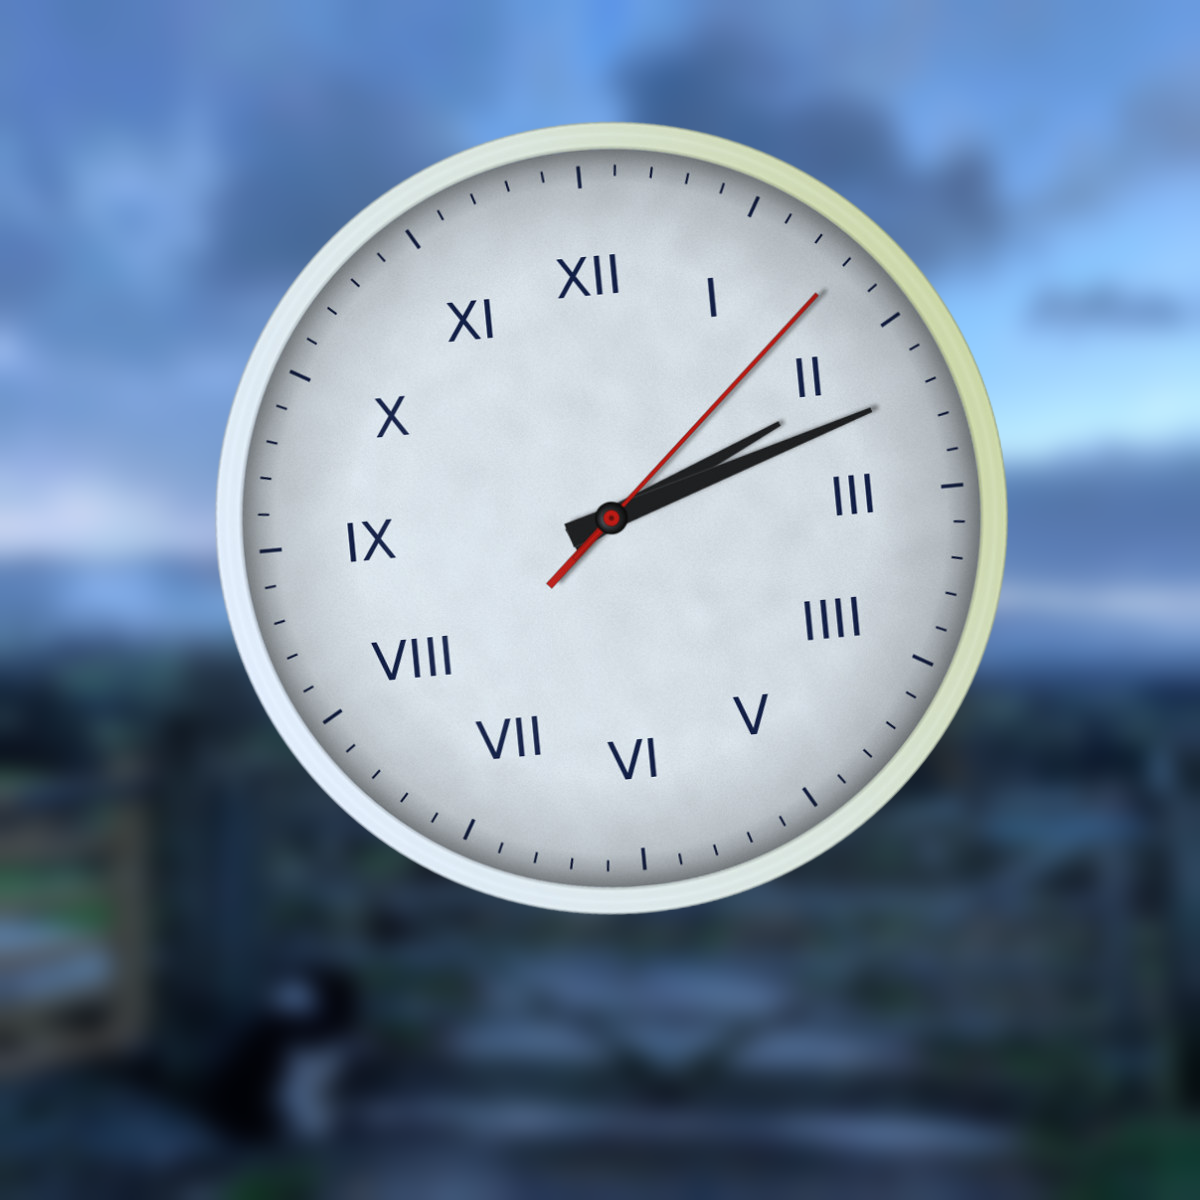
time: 2:12:08
